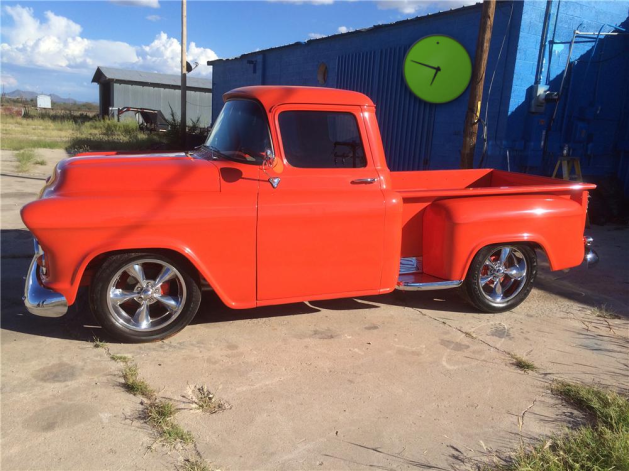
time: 6:48
